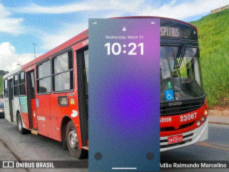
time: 10:21
